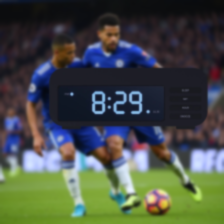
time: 8:29
